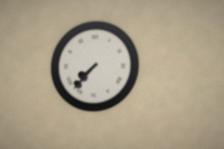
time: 7:37
